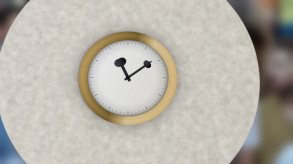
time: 11:09
